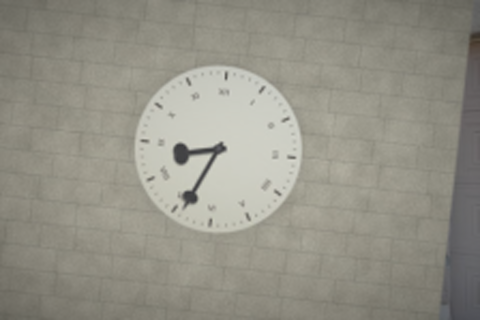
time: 8:34
